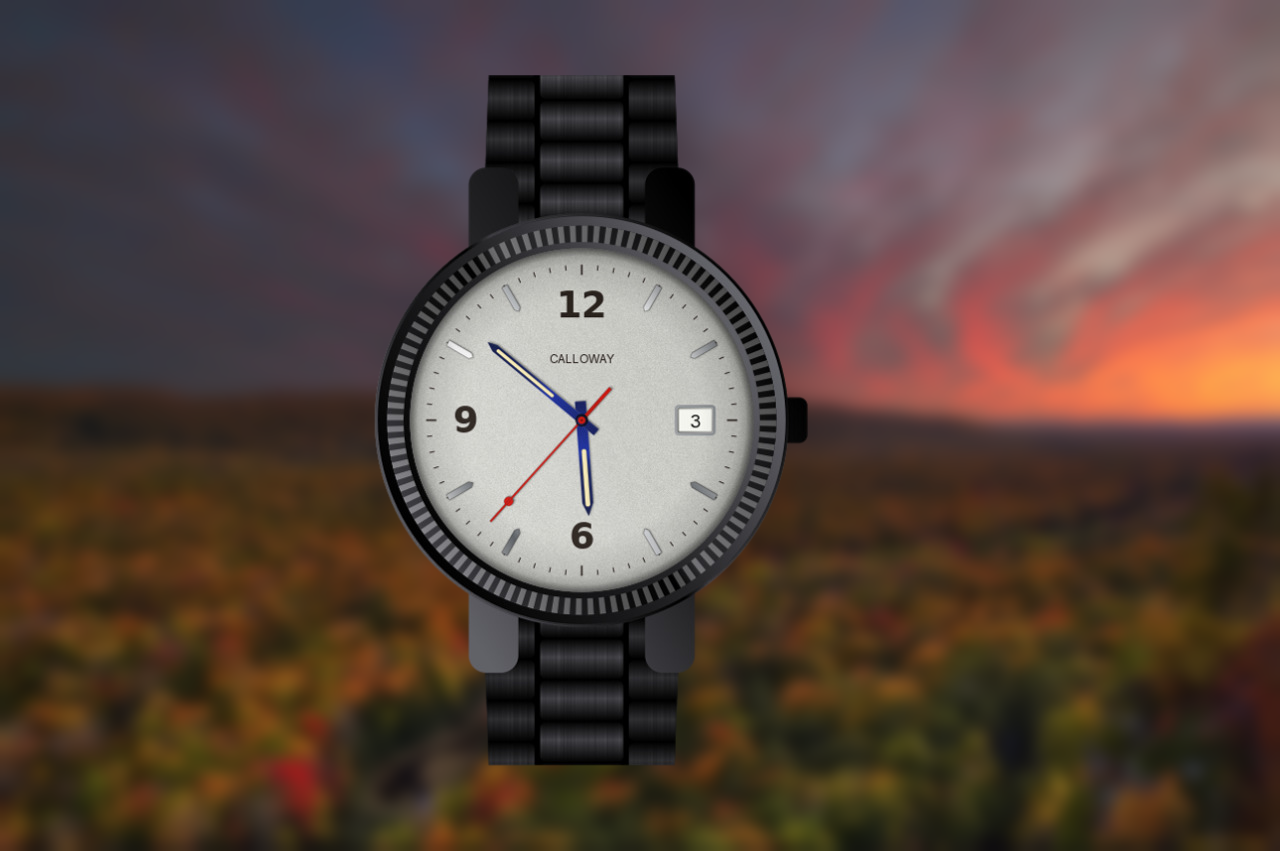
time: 5:51:37
